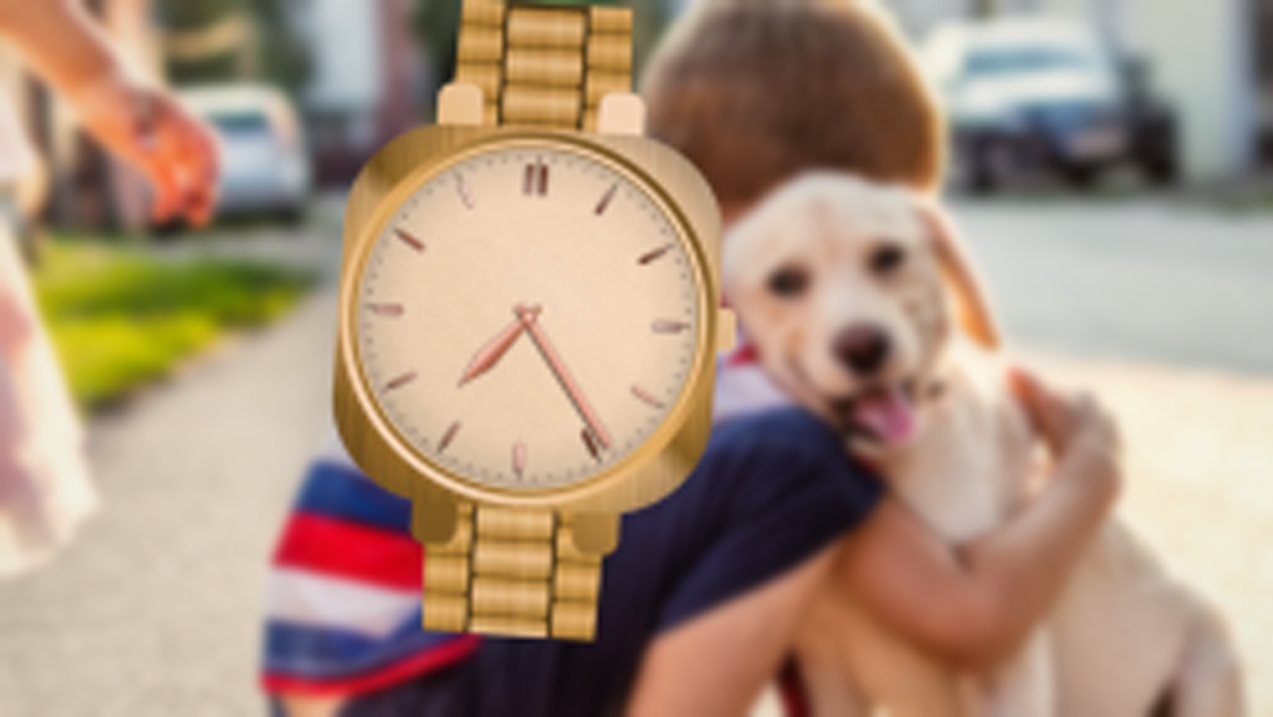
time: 7:24
